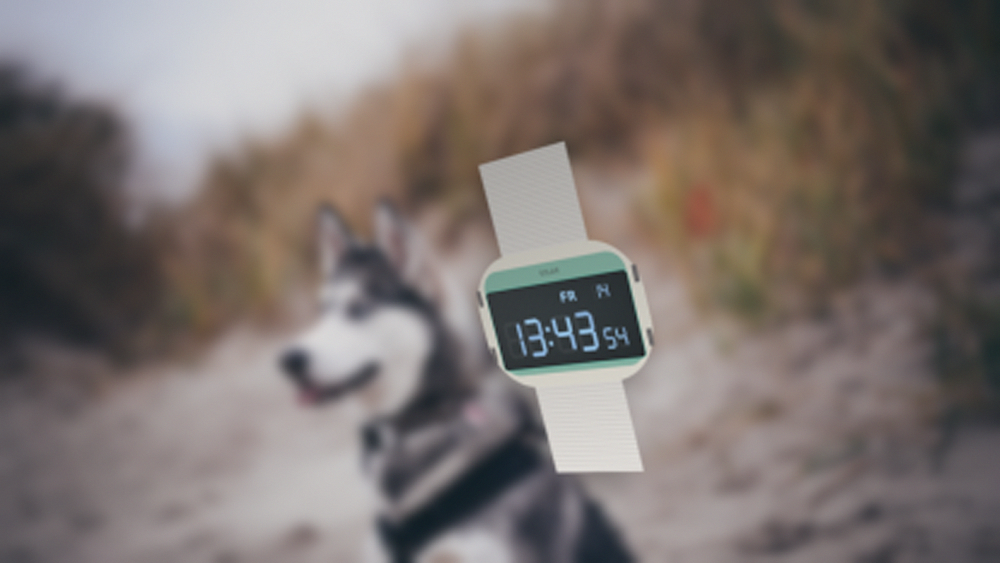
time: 13:43:54
